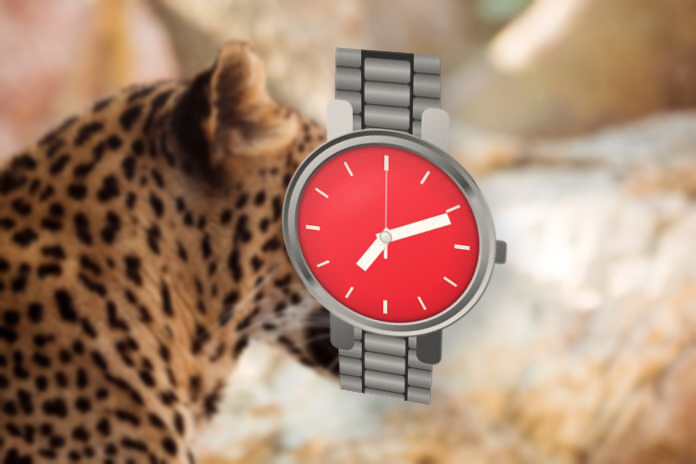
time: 7:11:00
